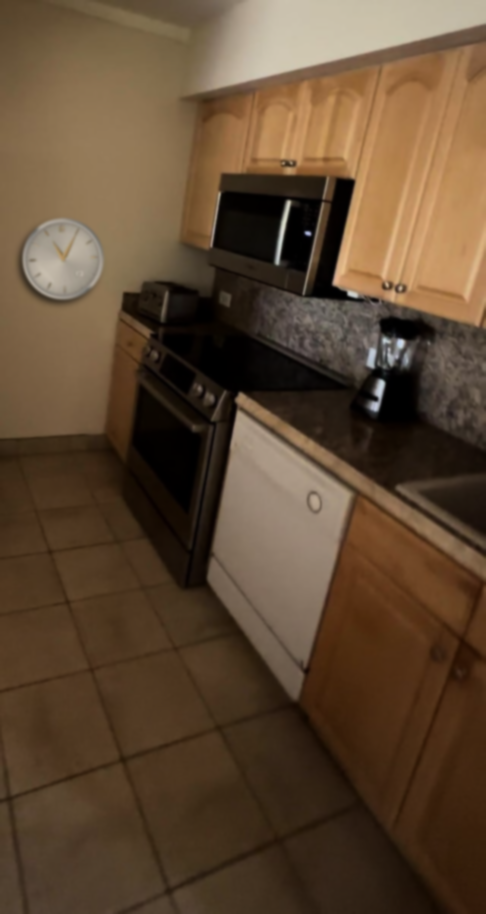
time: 11:05
